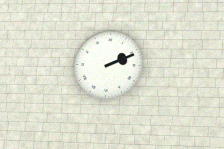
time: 2:11
